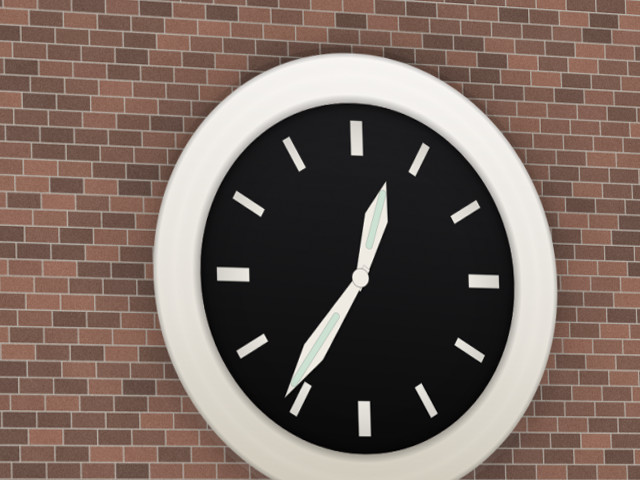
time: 12:36
